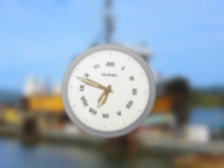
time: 6:48
